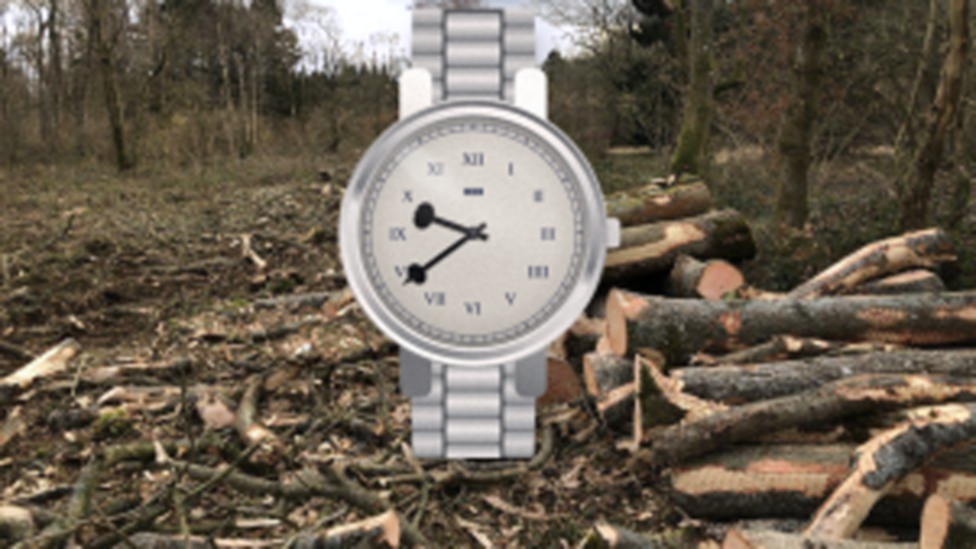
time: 9:39
